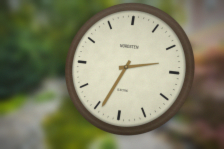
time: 2:34
